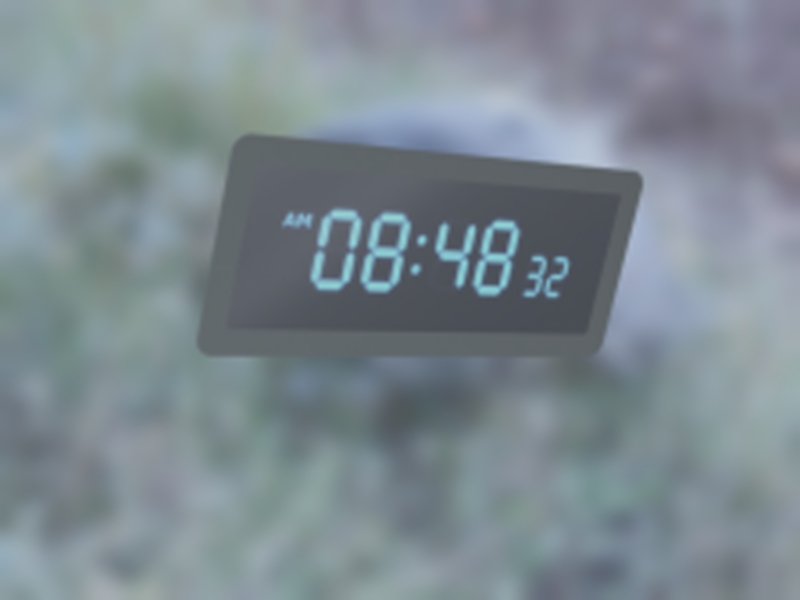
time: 8:48:32
